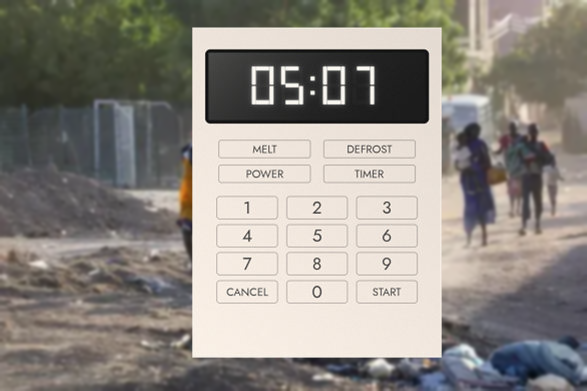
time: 5:07
